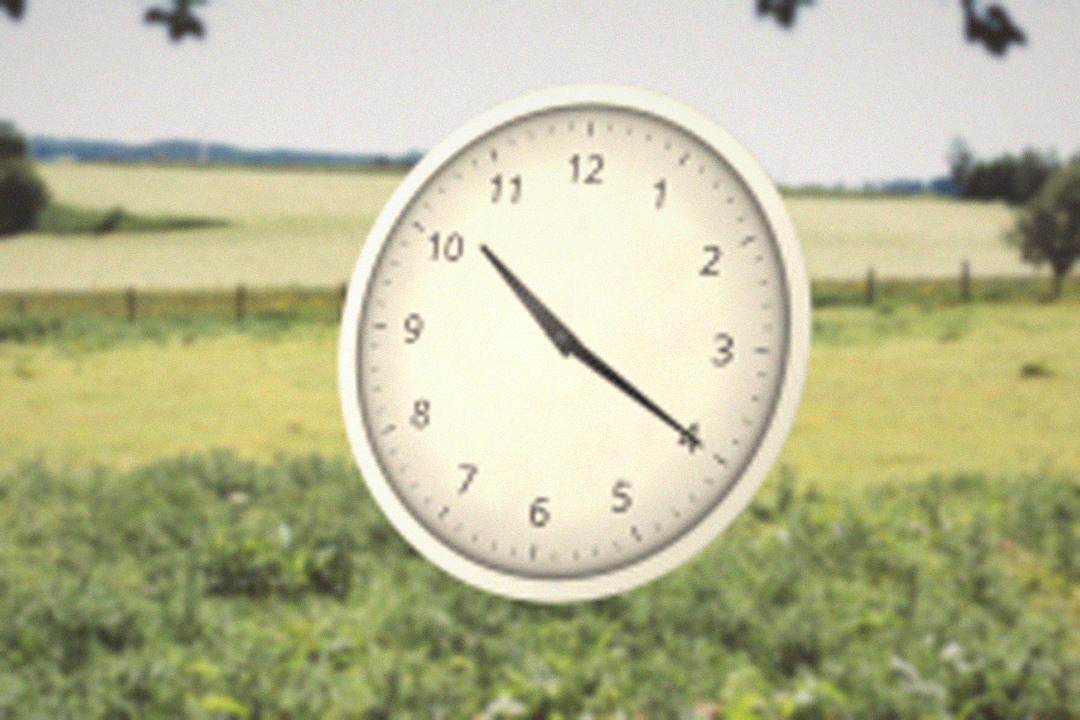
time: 10:20
